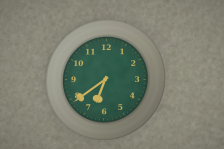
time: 6:39
